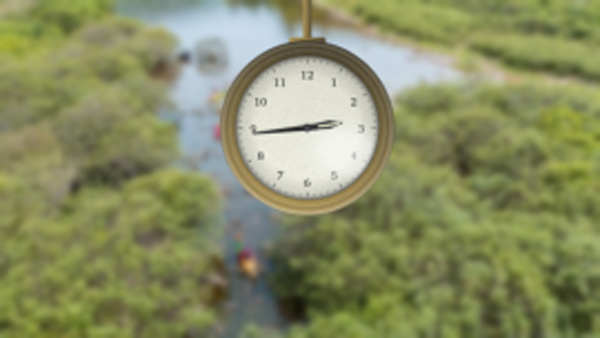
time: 2:44
